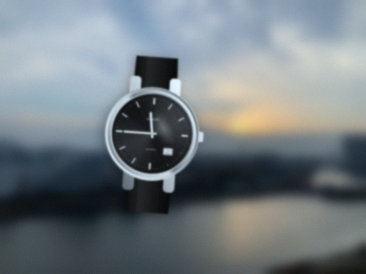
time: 11:45
